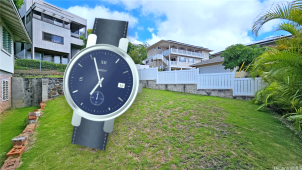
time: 6:56
